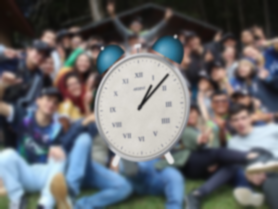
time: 1:08
